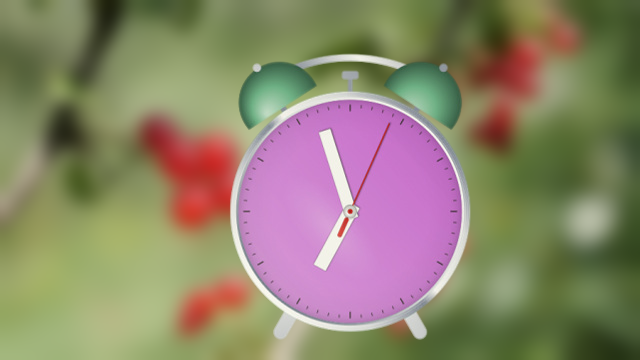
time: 6:57:04
